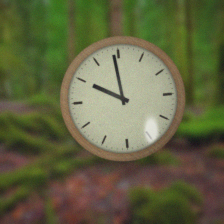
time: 9:59
